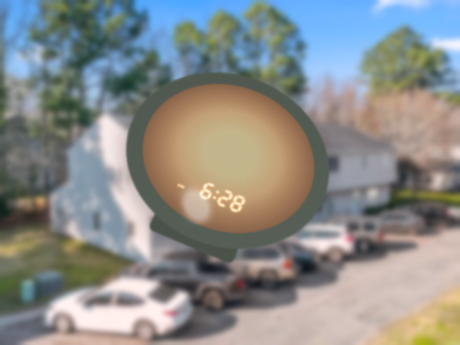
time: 6:28
